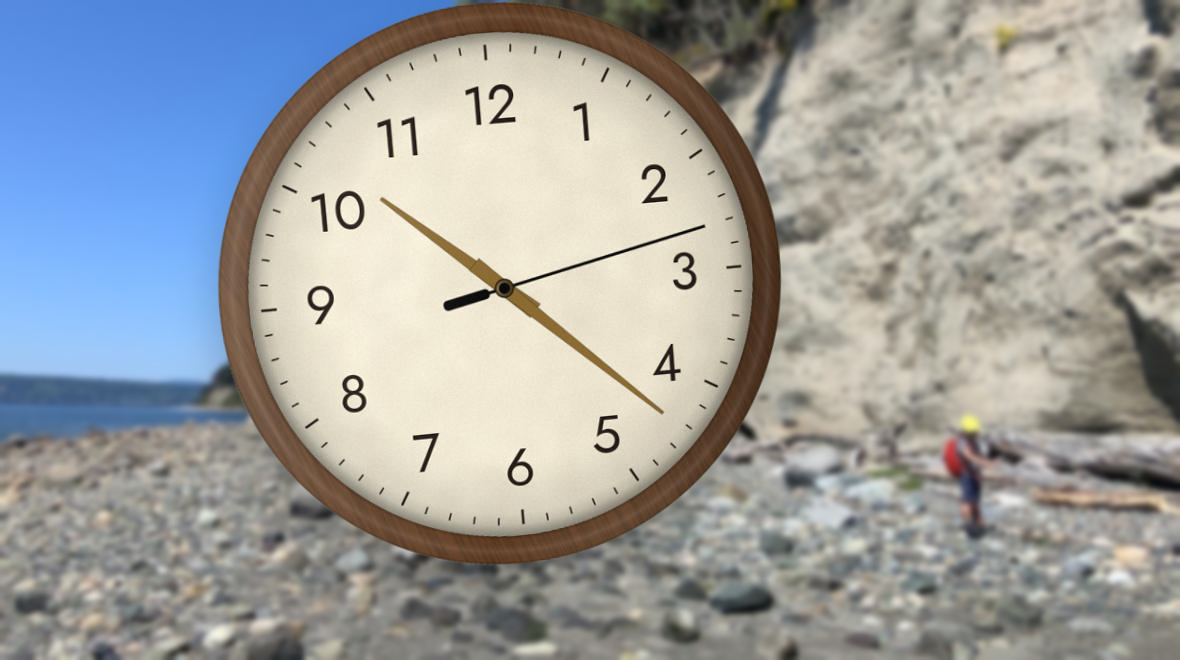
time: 10:22:13
